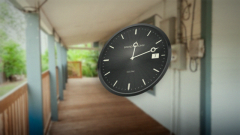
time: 12:12
